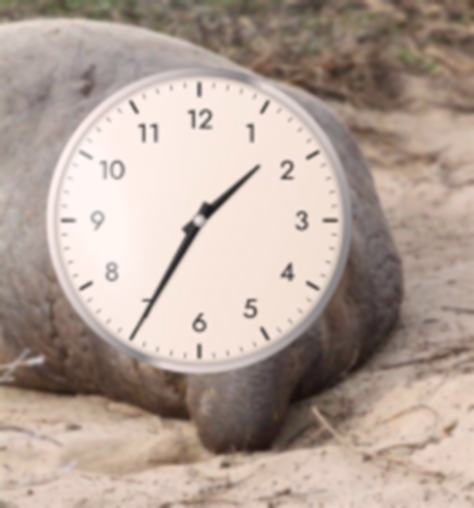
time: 1:35
